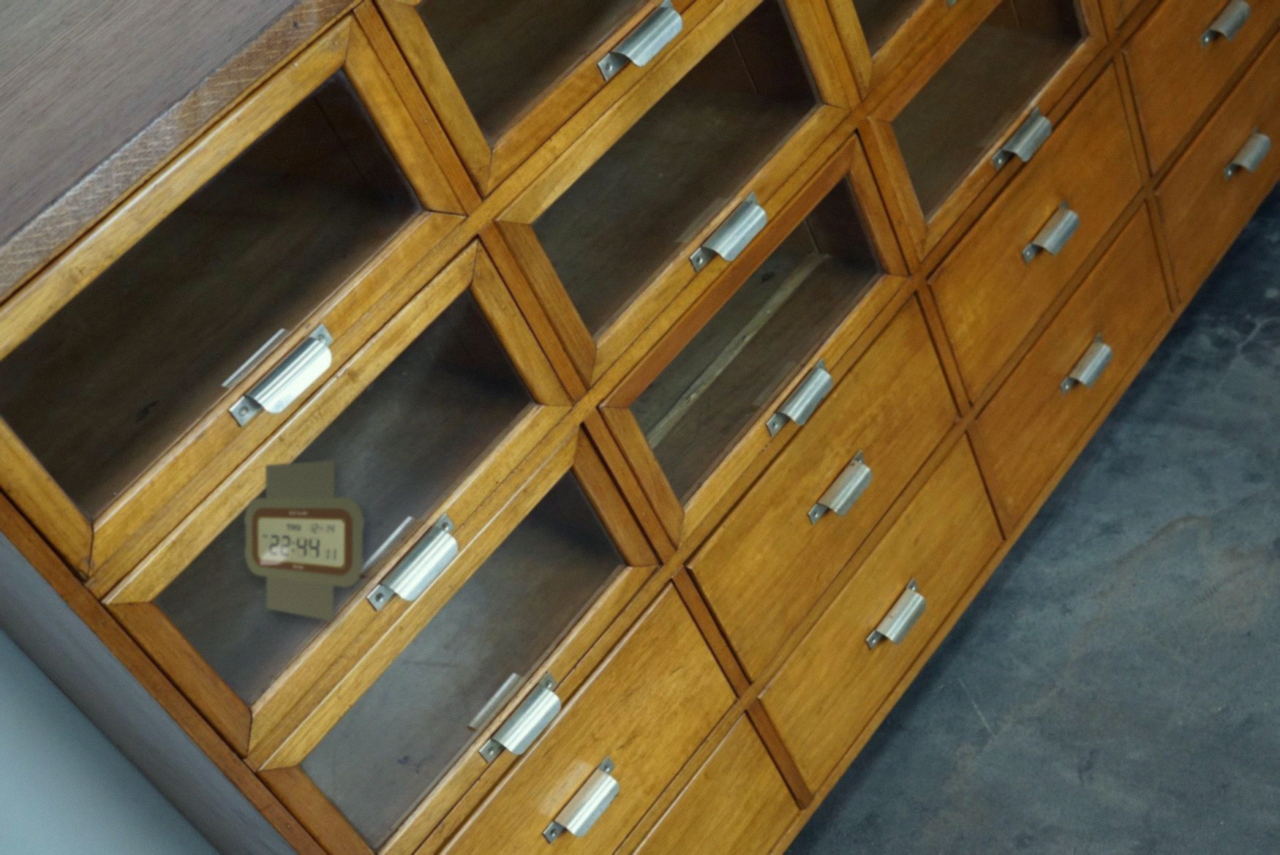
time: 22:44
